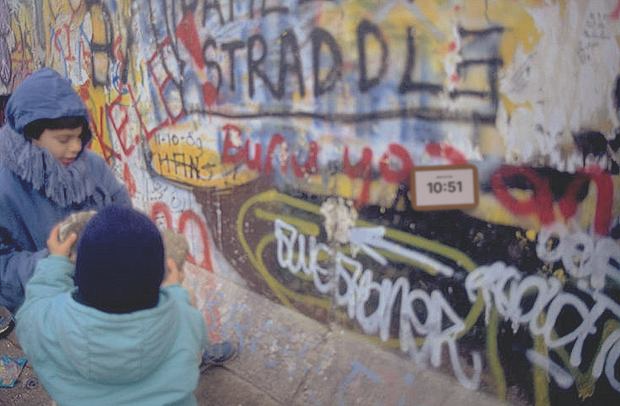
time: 10:51
